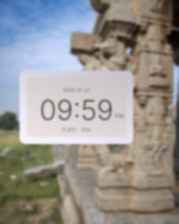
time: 9:59
